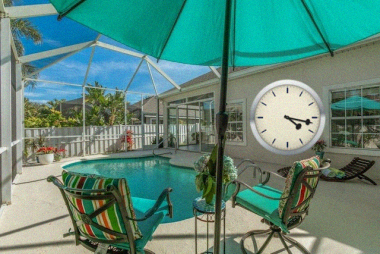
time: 4:17
